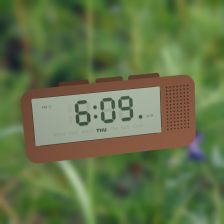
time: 6:09
